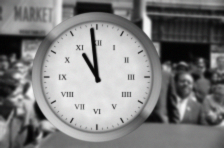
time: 10:59
